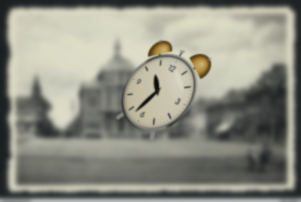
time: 10:33
